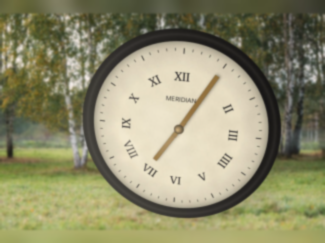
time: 7:05
